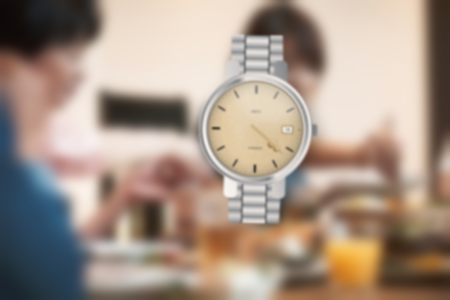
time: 4:22
